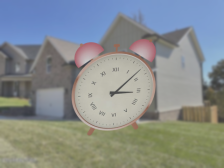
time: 3:08
